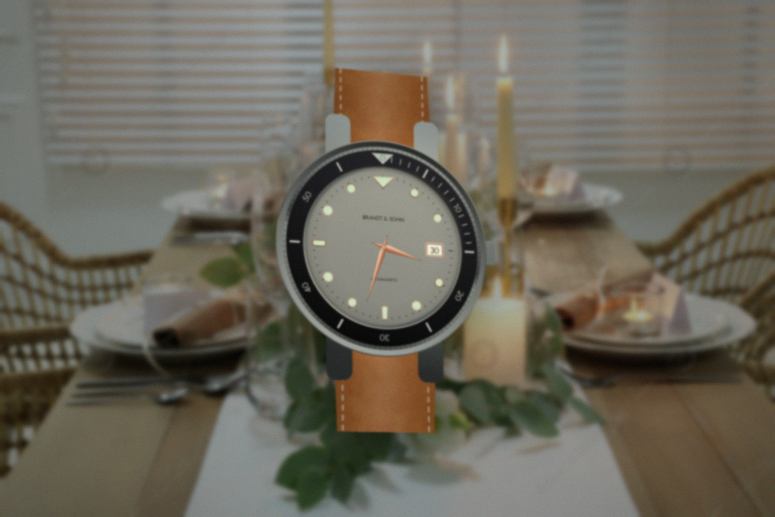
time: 3:33
